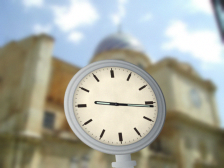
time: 9:16
